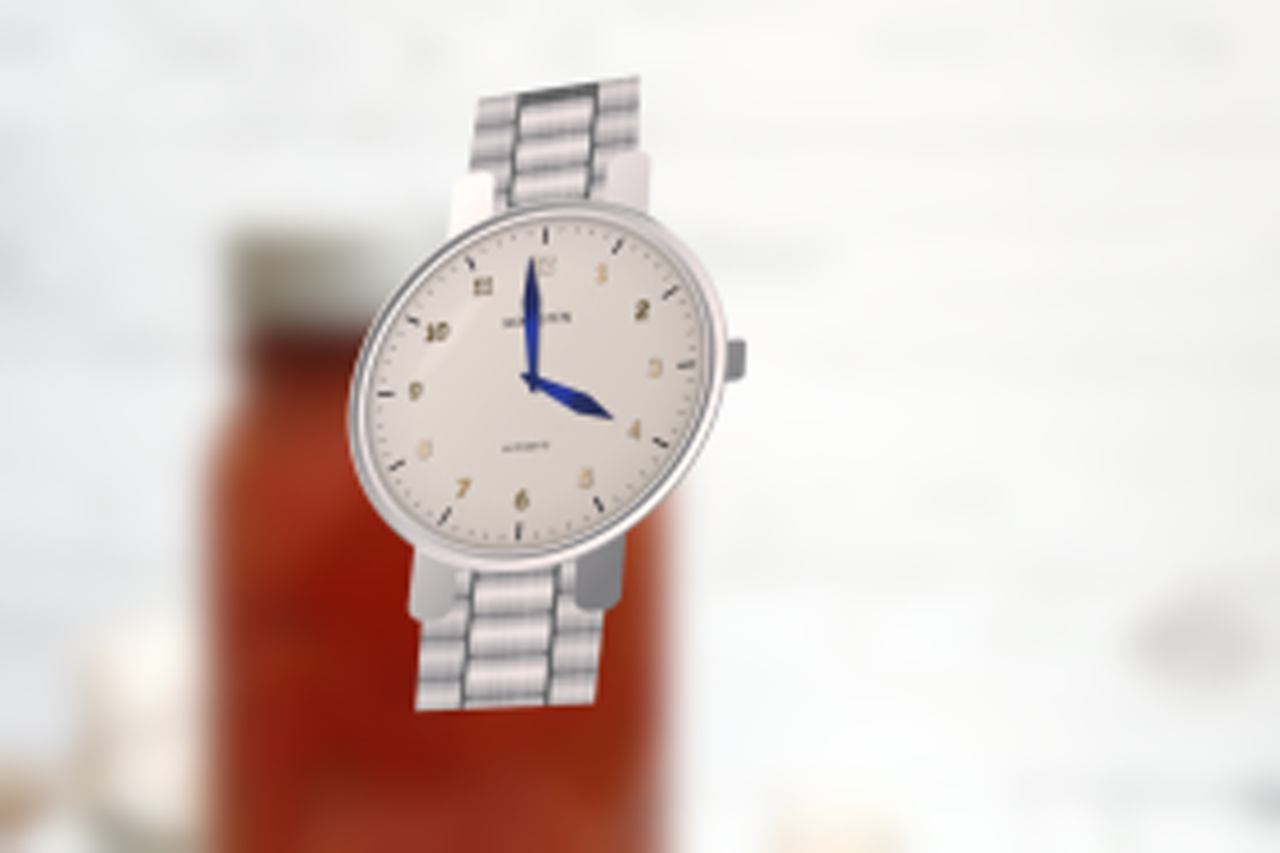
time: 3:59
